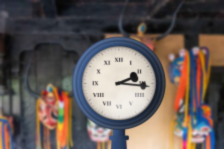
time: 2:16
